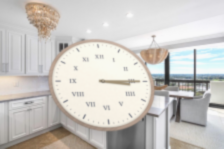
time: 3:15
